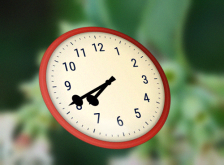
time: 7:41
